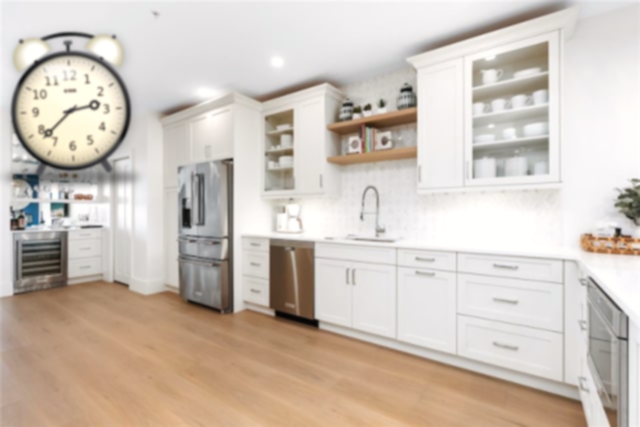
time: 2:38
